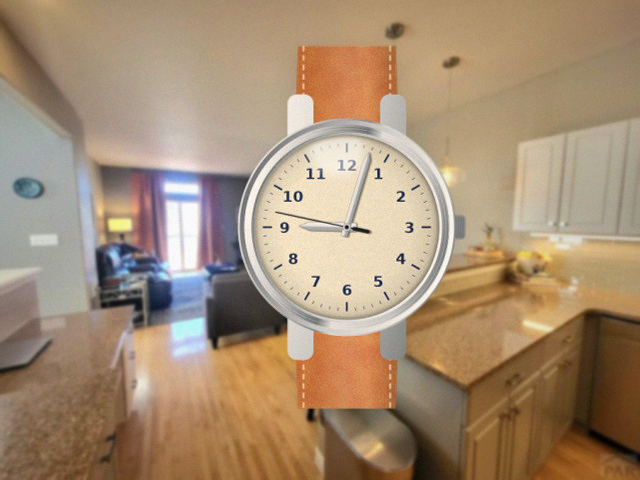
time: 9:02:47
